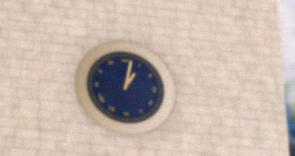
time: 1:02
